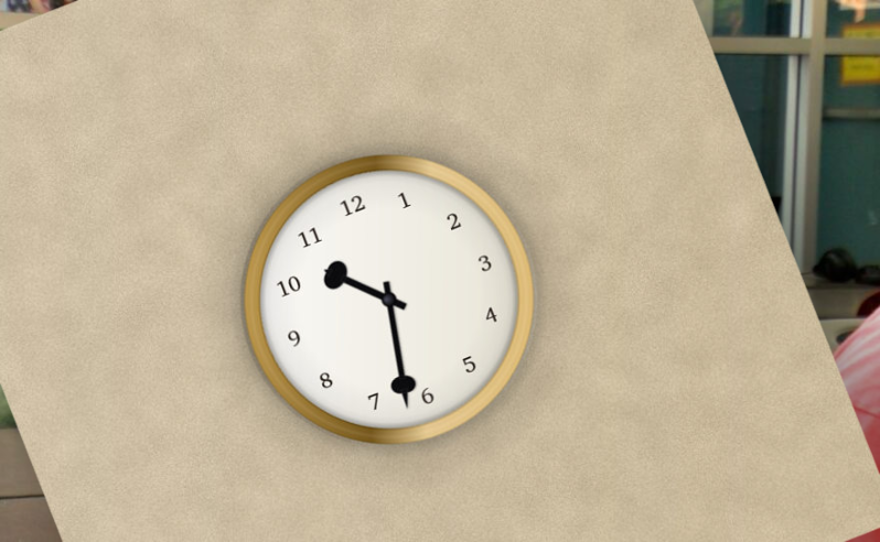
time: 10:32
